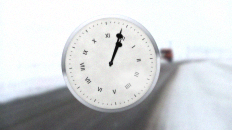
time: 11:59
